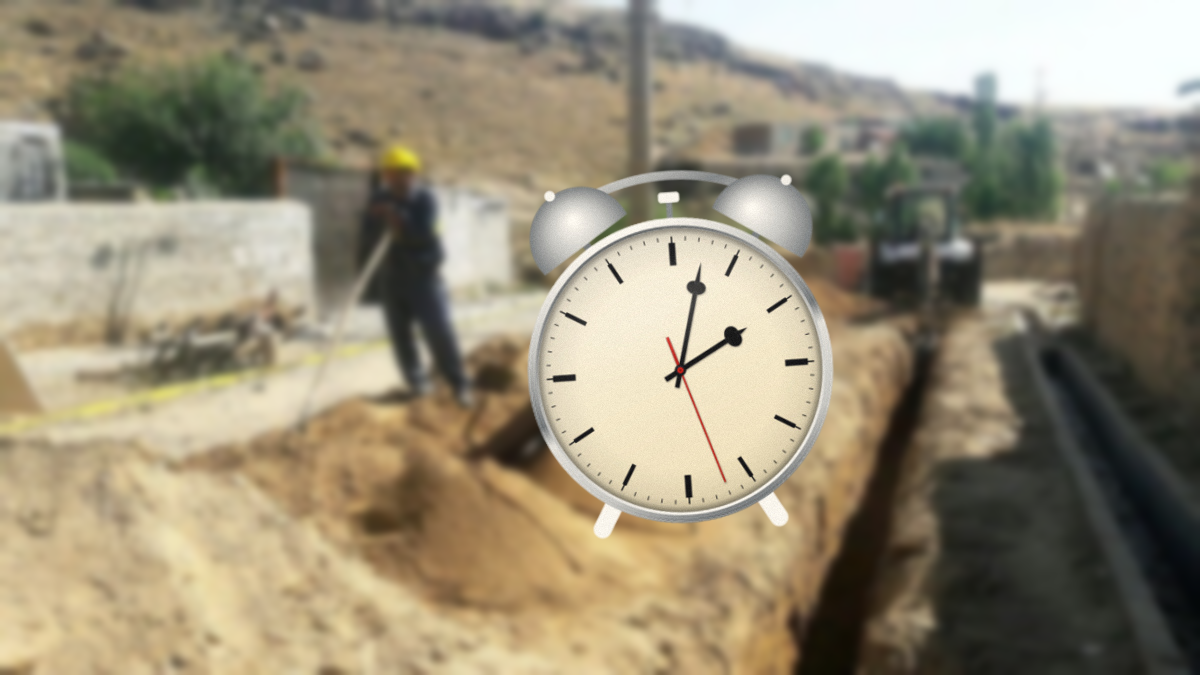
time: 2:02:27
